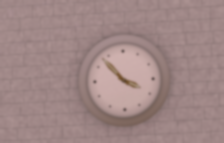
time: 3:53
